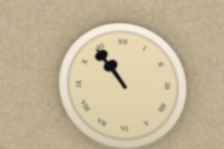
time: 10:54
